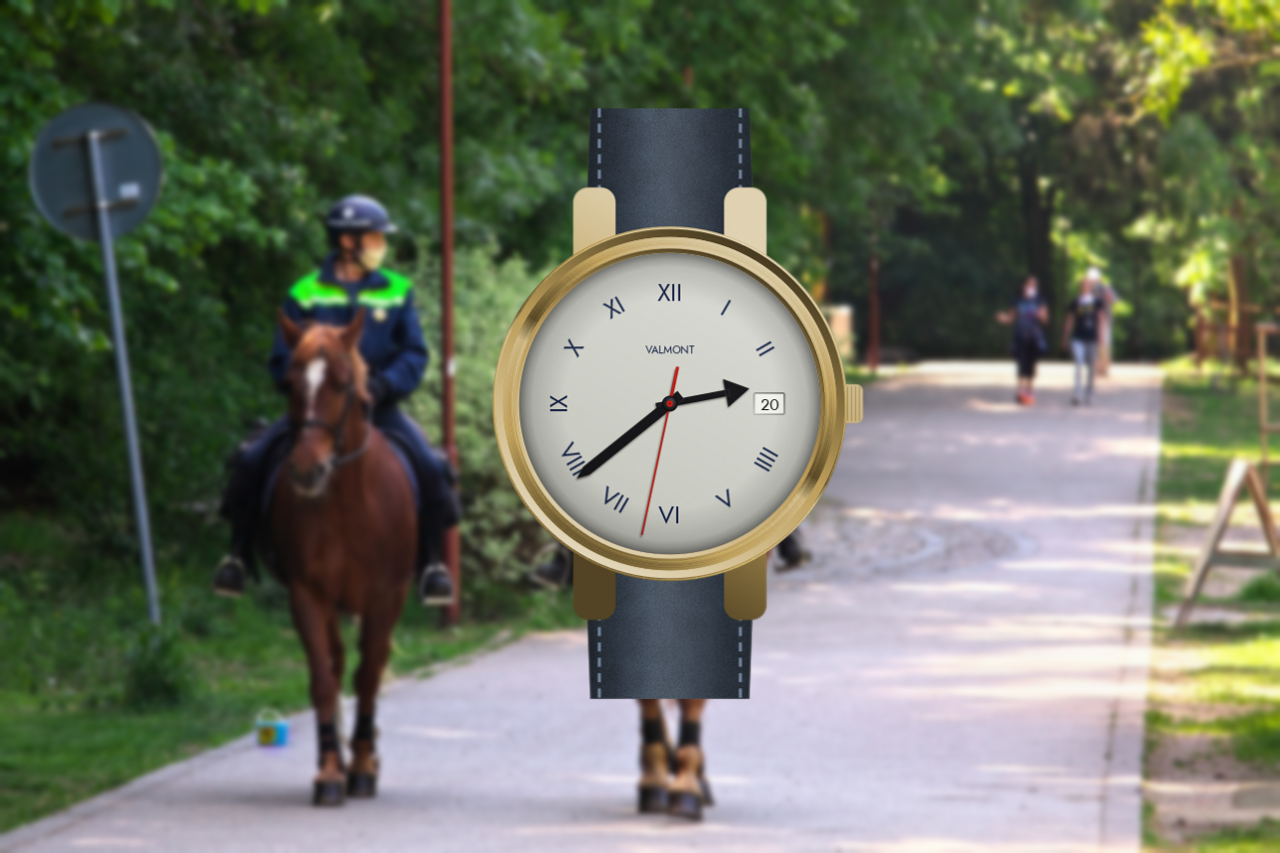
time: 2:38:32
